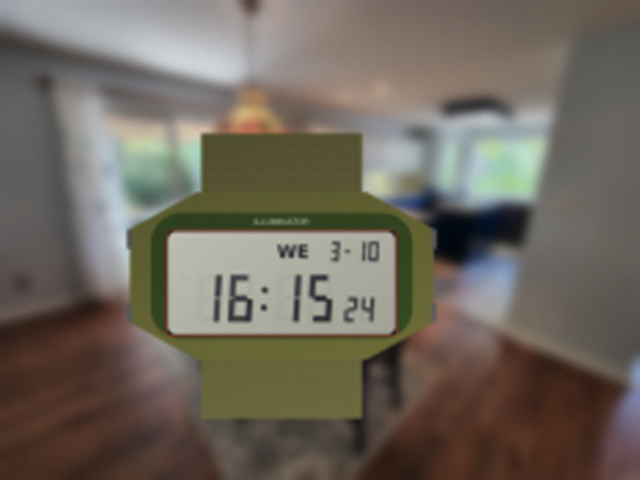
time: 16:15:24
